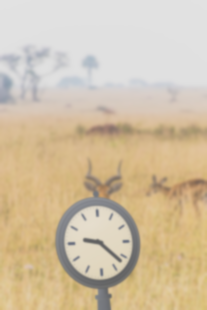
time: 9:22
